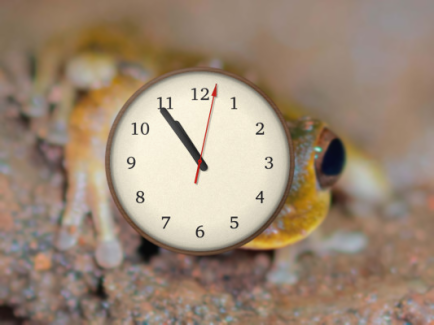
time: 10:54:02
